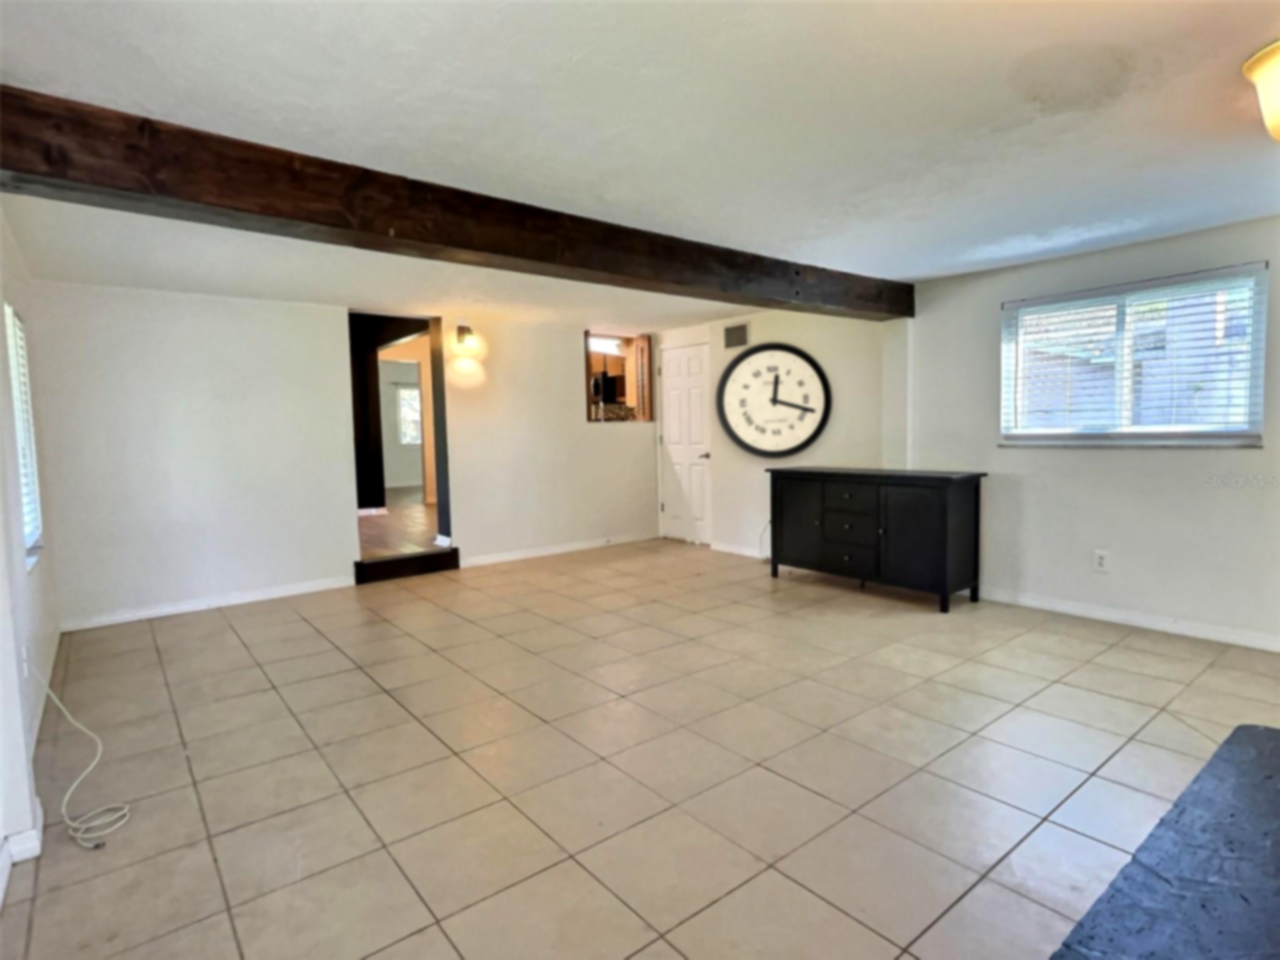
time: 12:18
